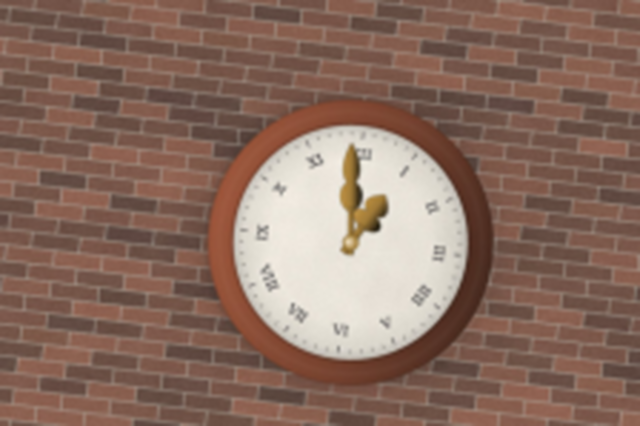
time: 12:59
